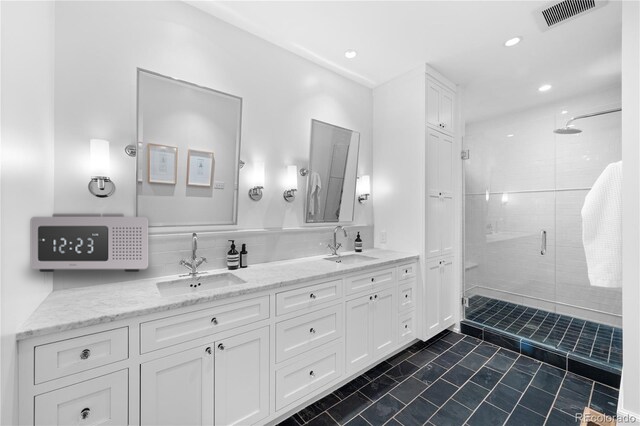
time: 12:23
